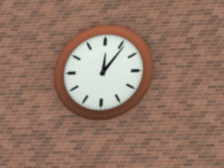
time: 12:06
